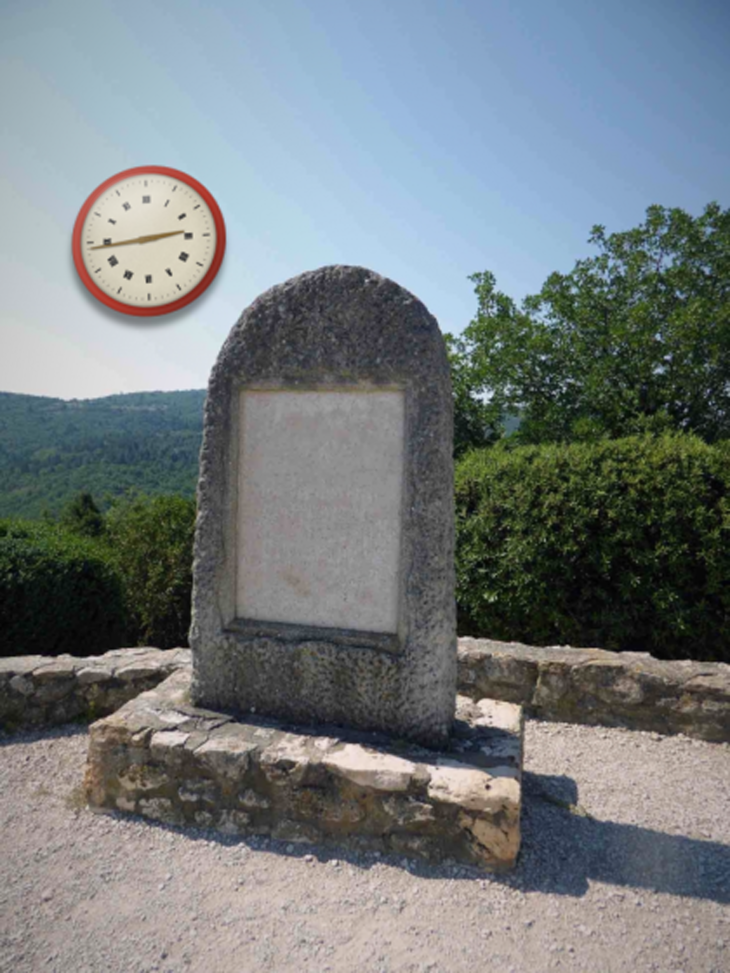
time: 2:44
